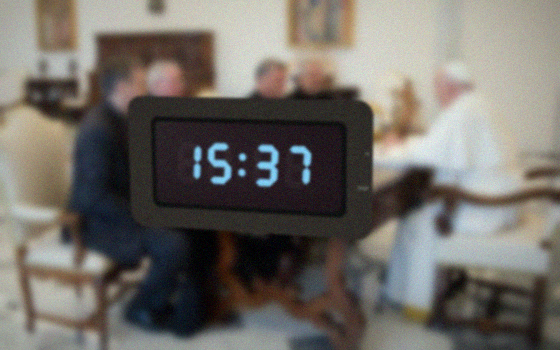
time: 15:37
